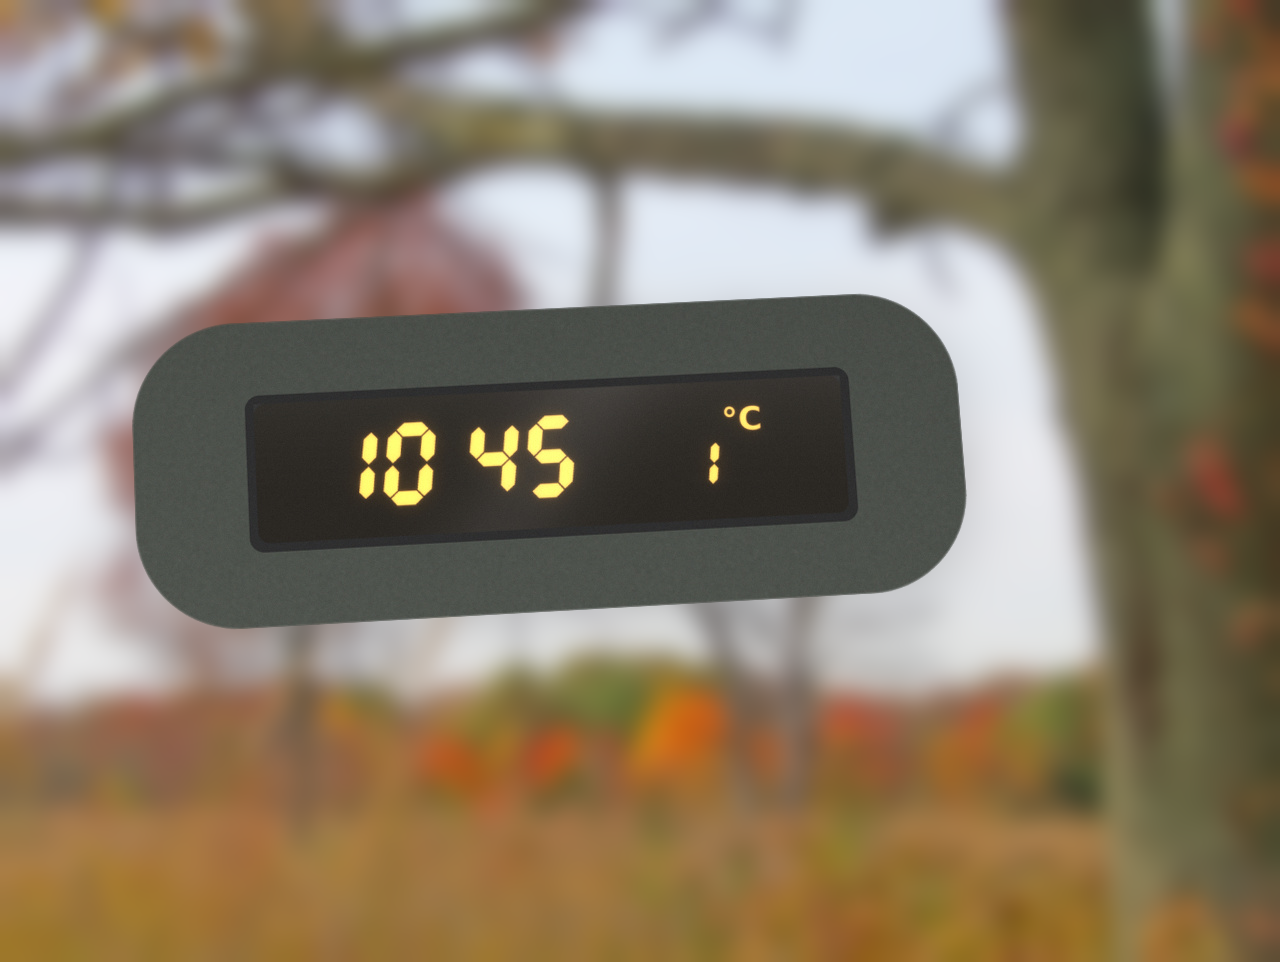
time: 10:45
